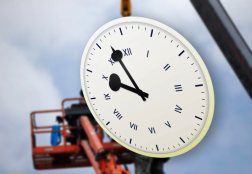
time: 9:57
